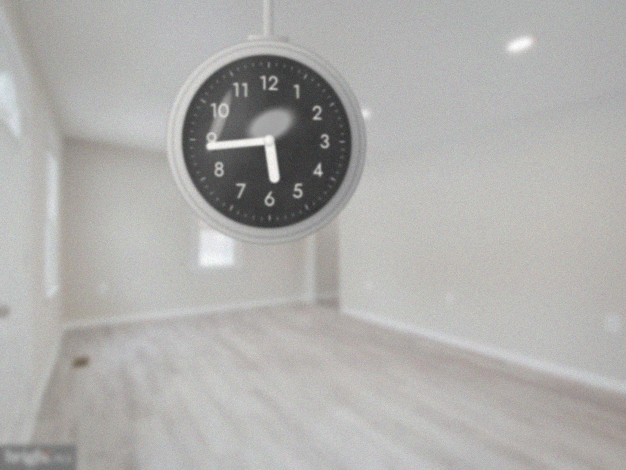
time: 5:44
